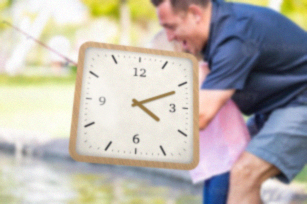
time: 4:11
